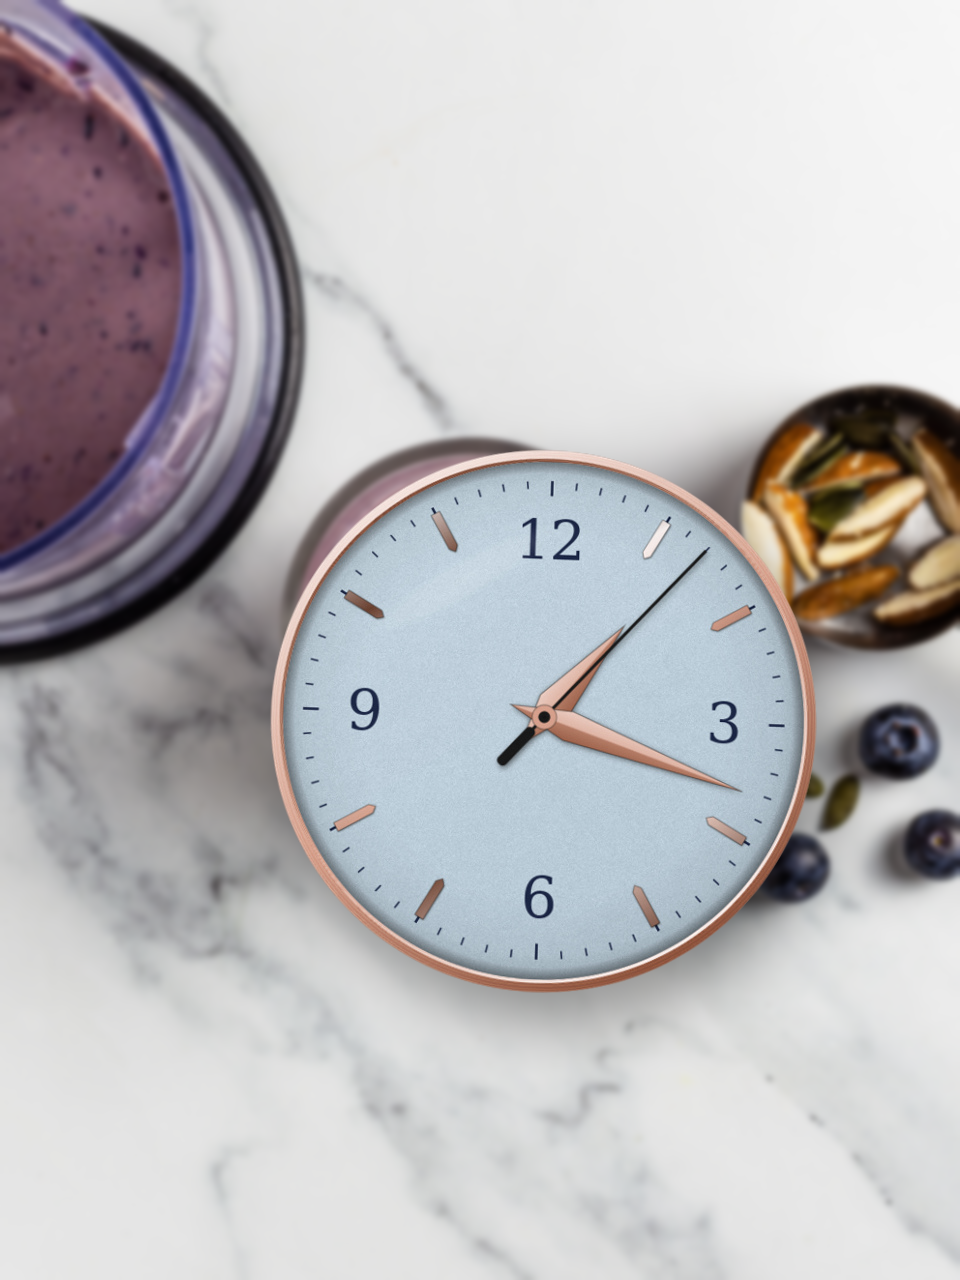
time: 1:18:07
